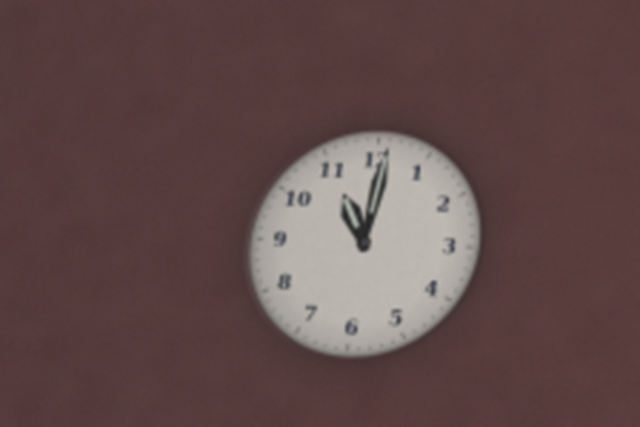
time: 11:01
